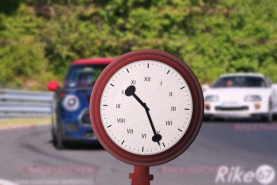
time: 10:26
